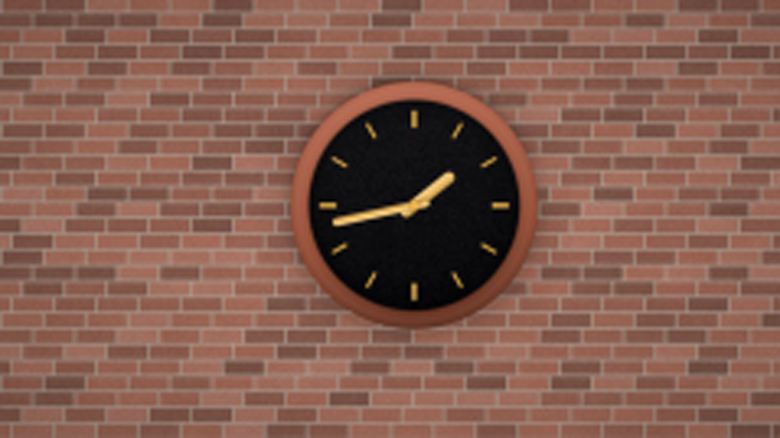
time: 1:43
